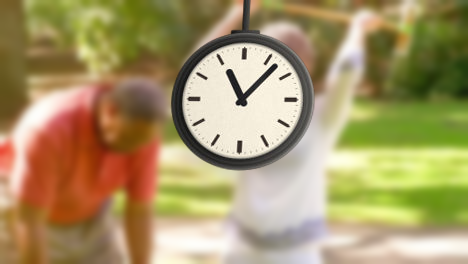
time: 11:07
